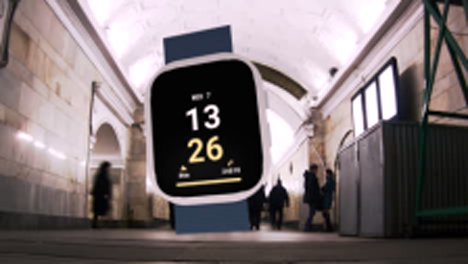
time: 13:26
